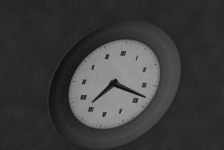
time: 7:18
